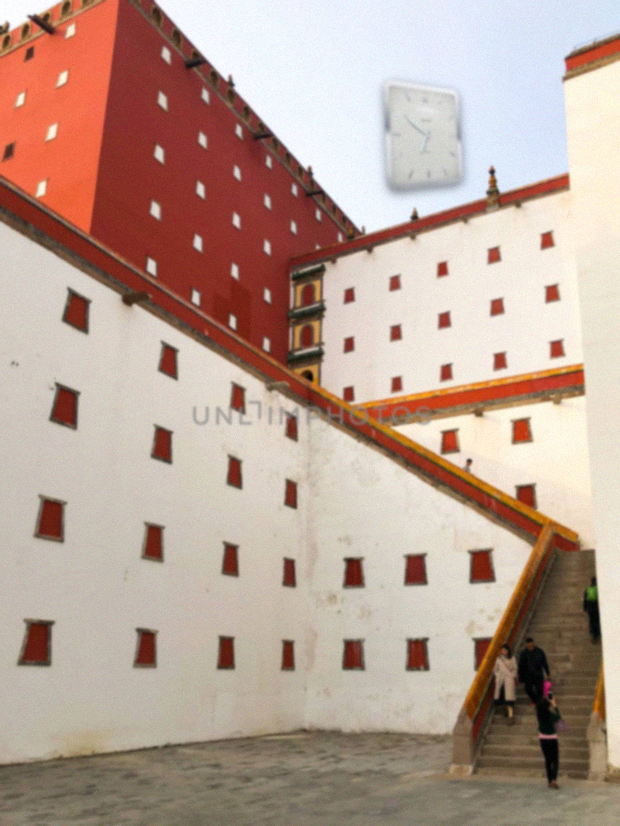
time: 6:51
